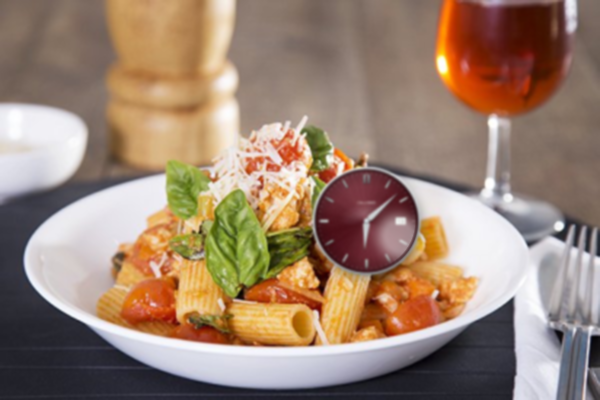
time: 6:08
